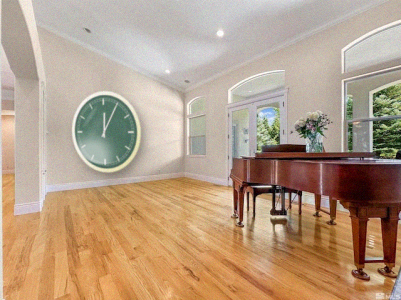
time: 12:05
